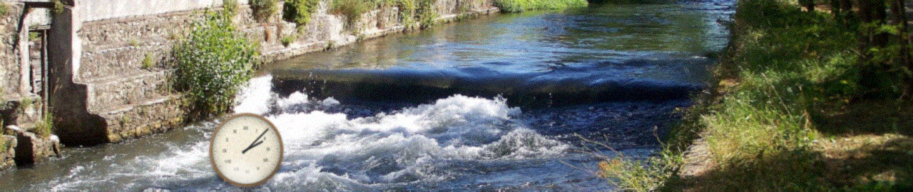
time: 2:08
